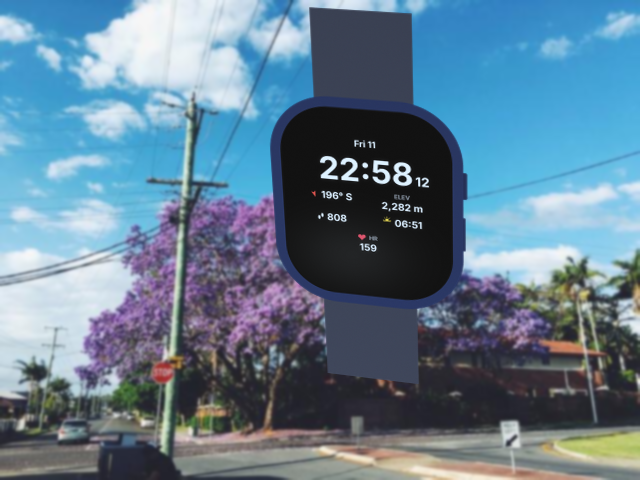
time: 22:58:12
